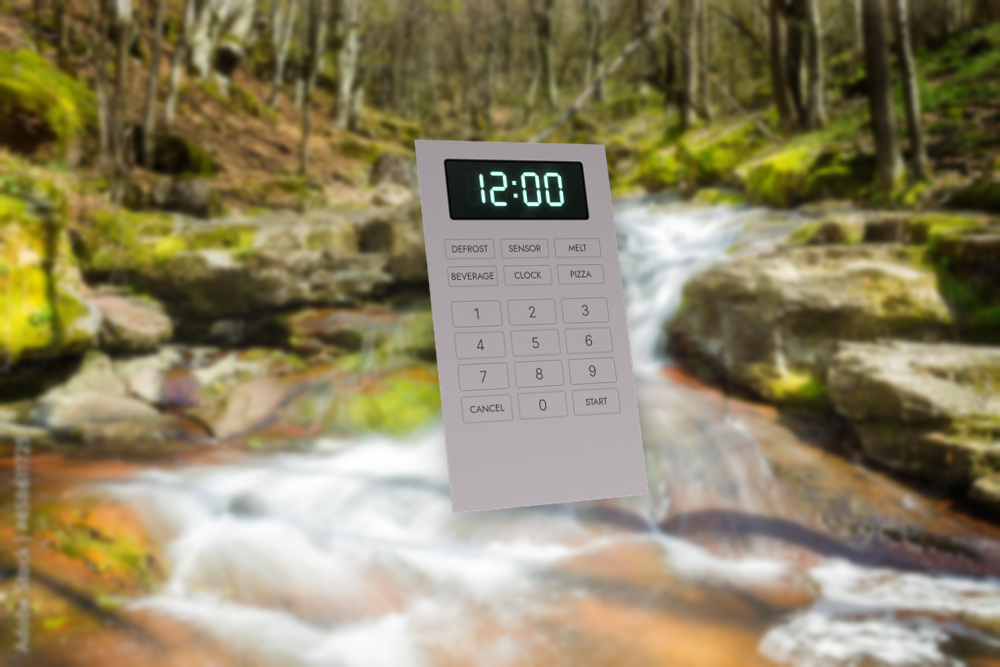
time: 12:00
